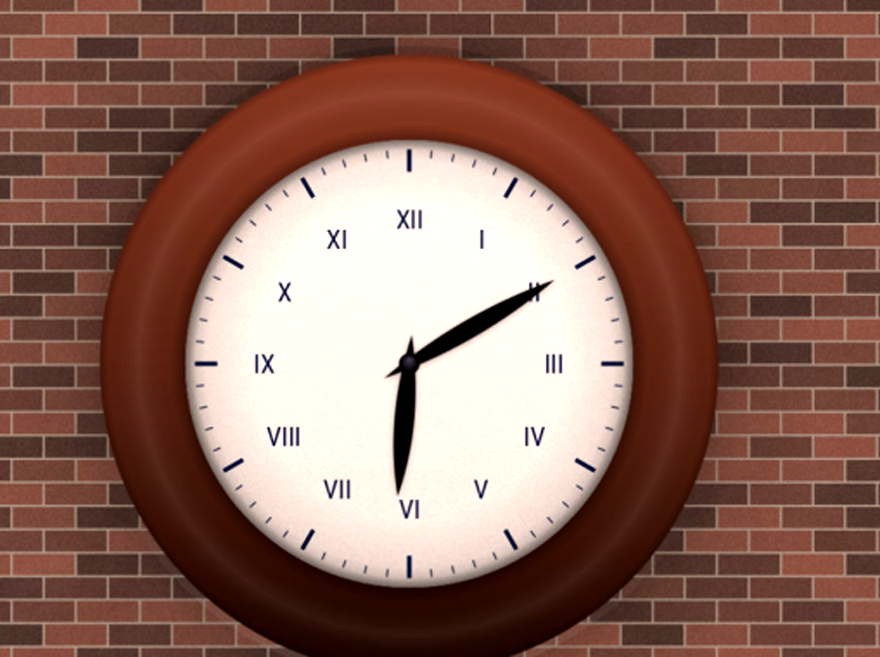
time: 6:10
